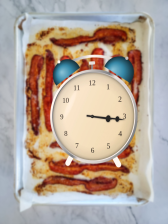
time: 3:16
